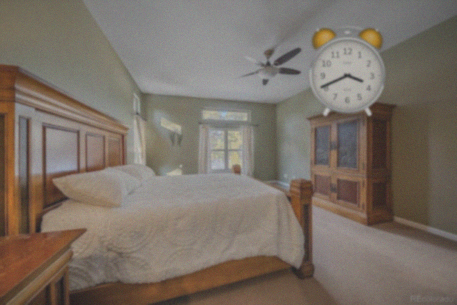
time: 3:41
